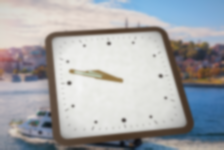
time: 9:48
